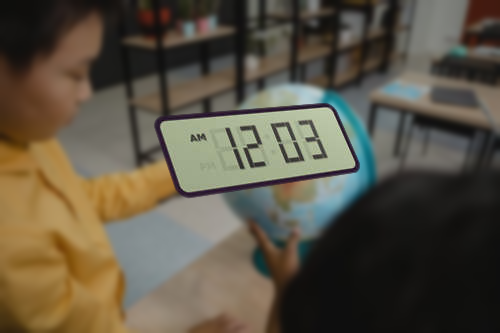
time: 12:03
